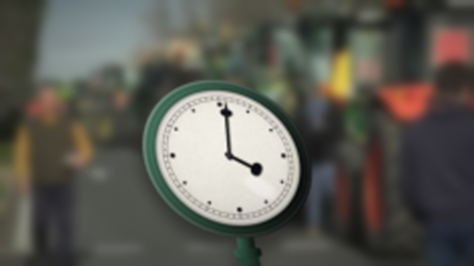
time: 4:01
